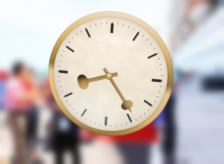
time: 8:24
